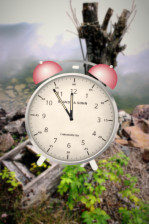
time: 11:54
